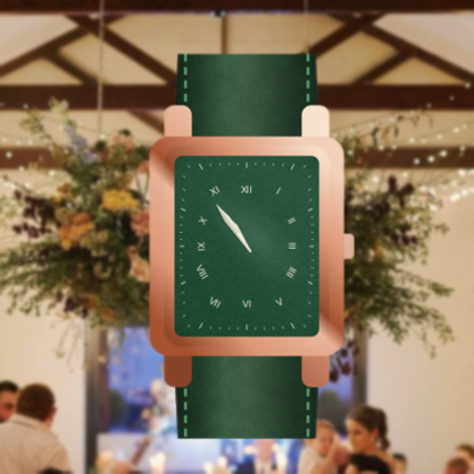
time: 10:54
